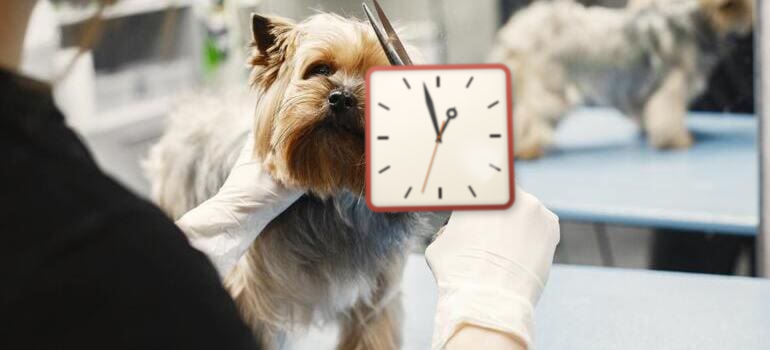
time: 12:57:33
